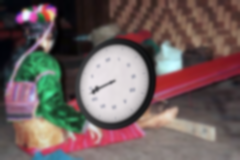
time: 8:43
